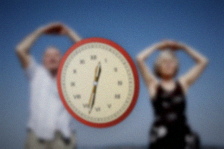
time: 12:33
